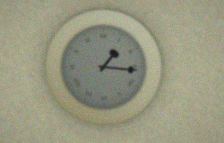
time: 1:16
